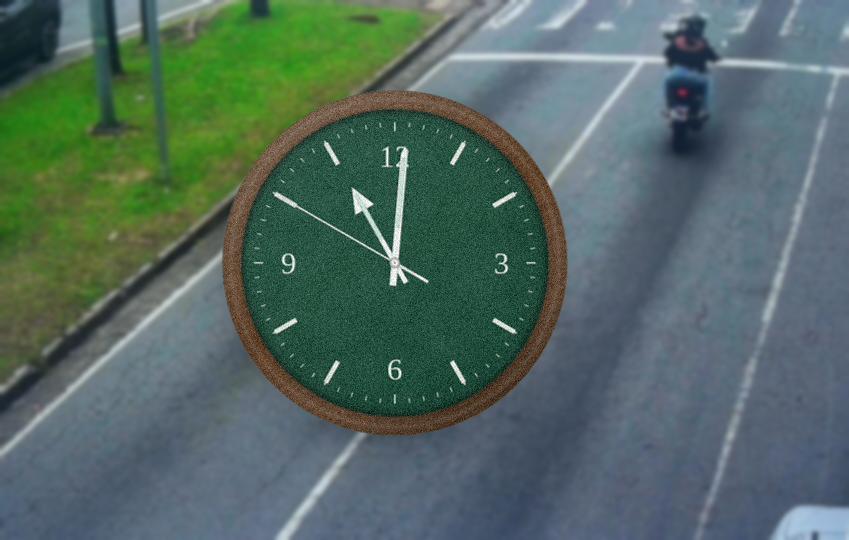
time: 11:00:50
